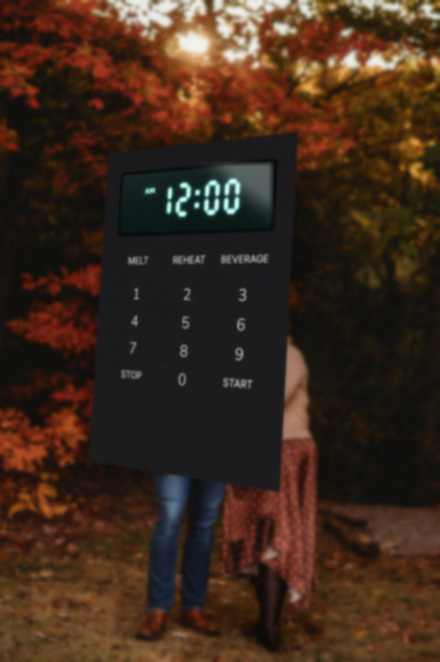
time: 12:00
